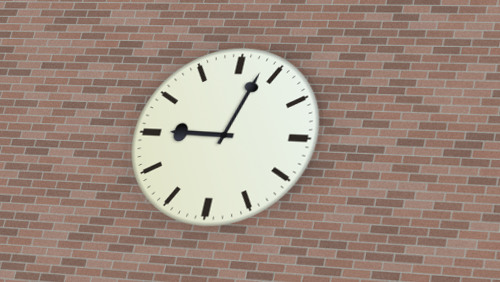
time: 9:03
